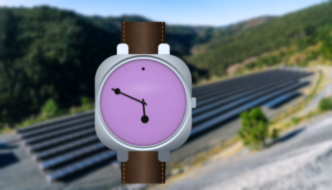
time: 5:49
